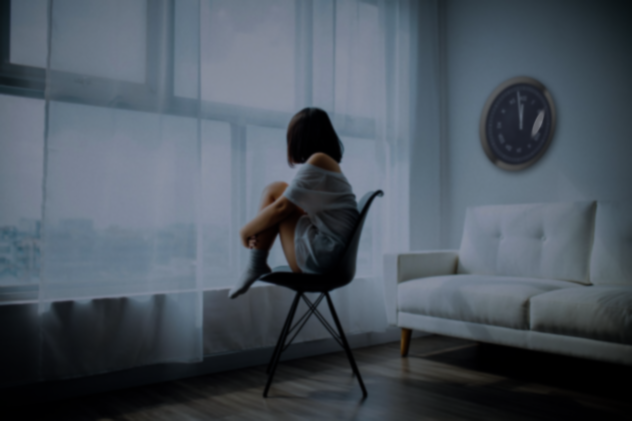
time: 11:58
